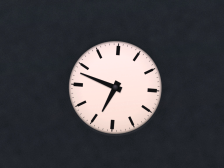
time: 6:48
